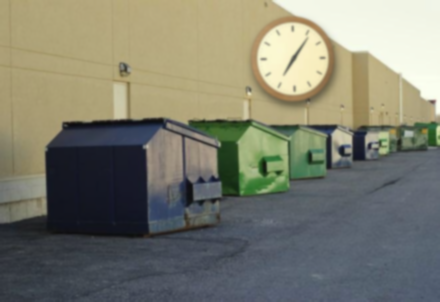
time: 7:06
